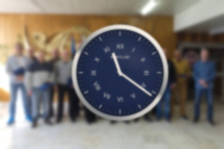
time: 11:21
